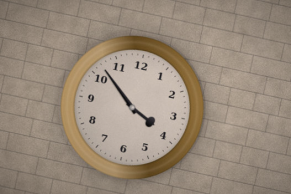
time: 3:52
